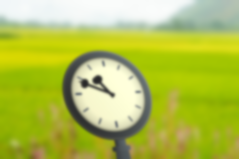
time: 10:49
